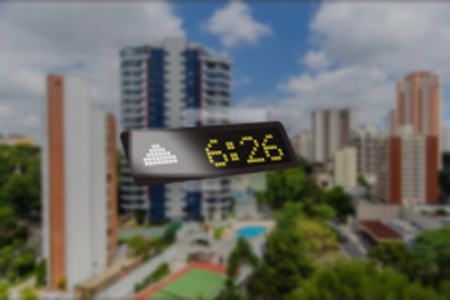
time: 6:26
